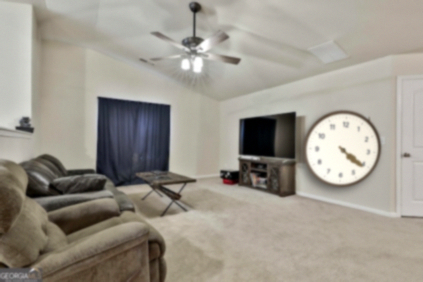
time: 4:21
